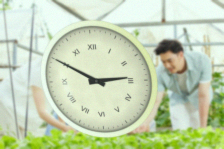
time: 2:50
